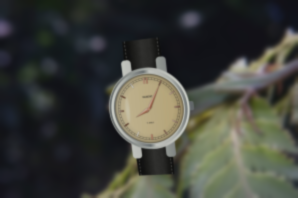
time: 8:05
